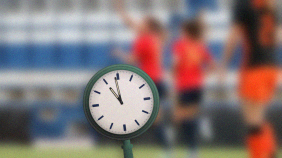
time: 10:59
